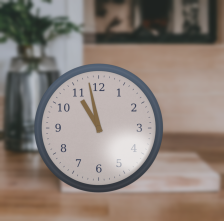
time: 10:58
